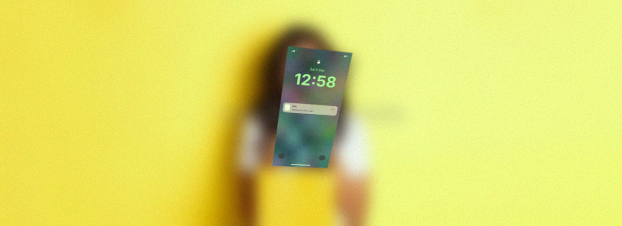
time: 12:58
